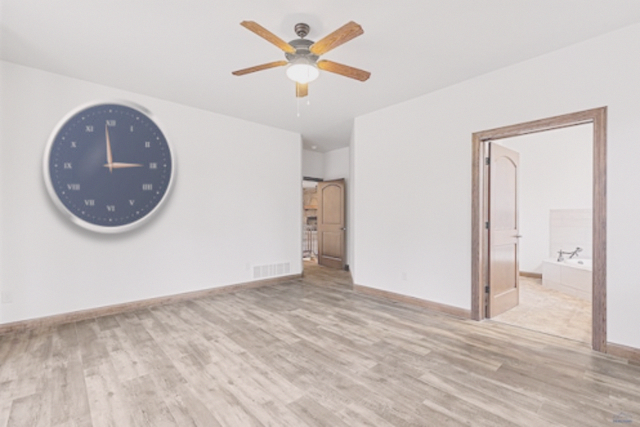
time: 2:59
